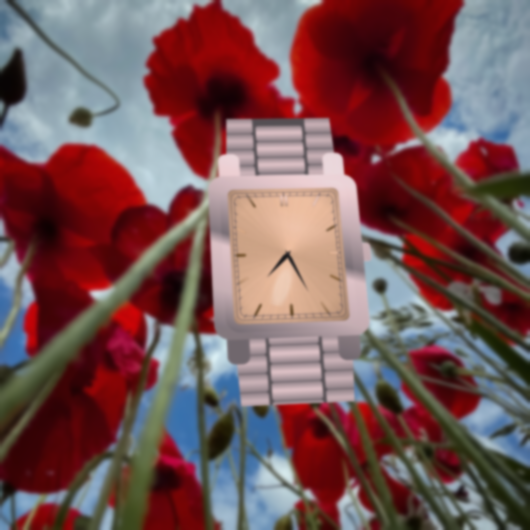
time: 7:26
